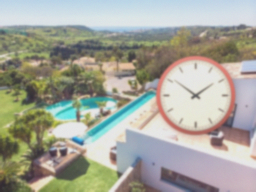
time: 1:51
